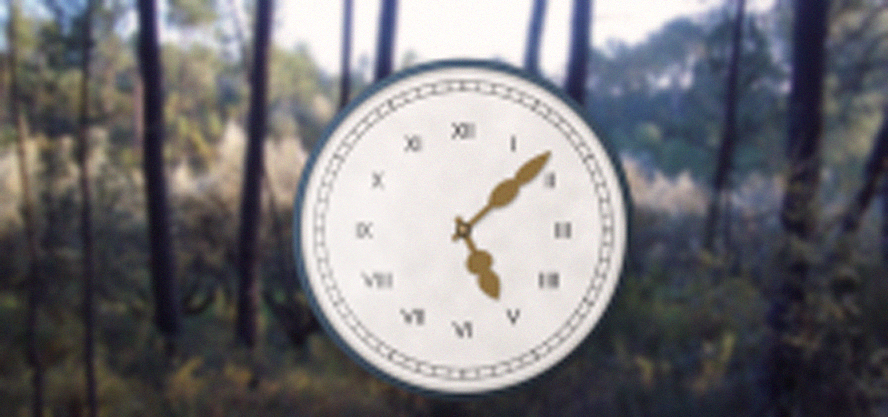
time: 5:08
